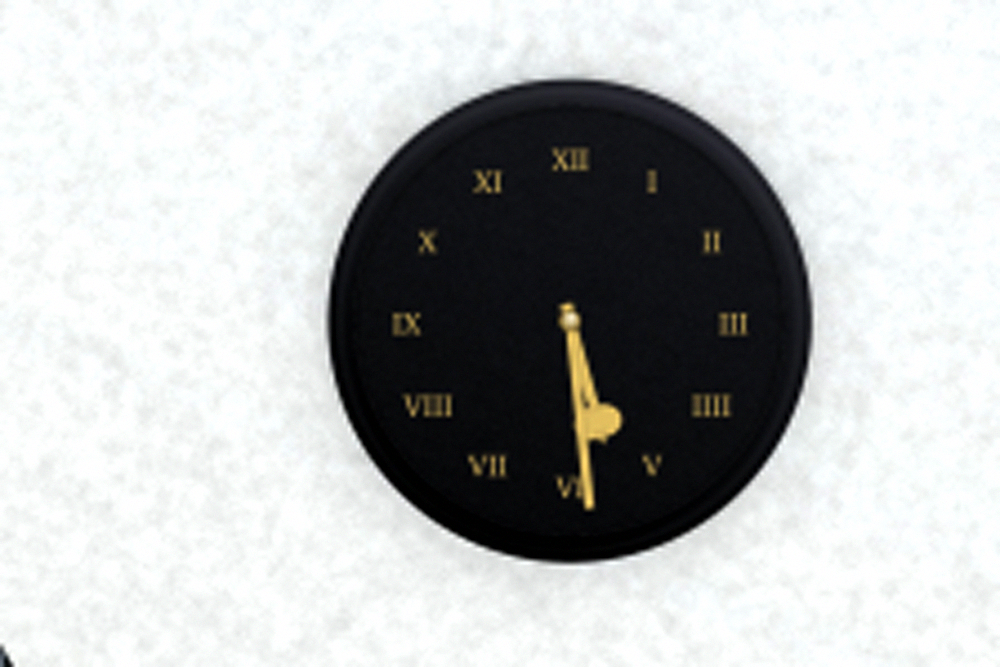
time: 5:29
